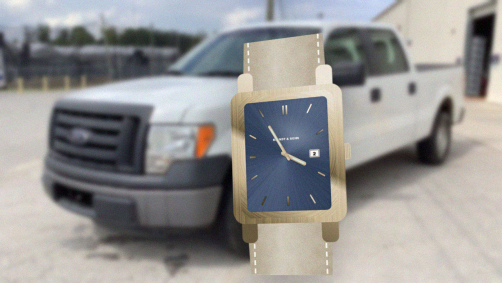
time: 3:55
